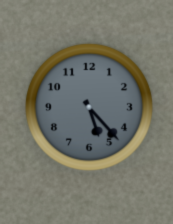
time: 5:23
